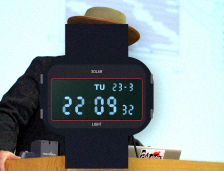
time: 22:09:32
